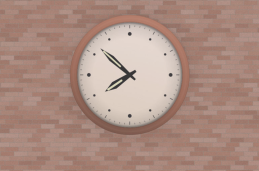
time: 7:52
